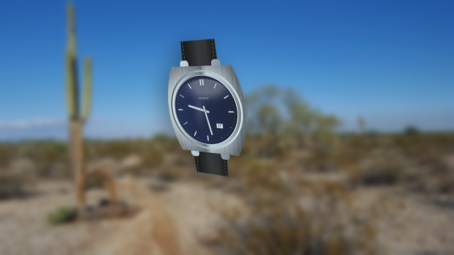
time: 9:28
